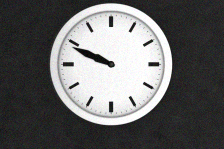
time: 9:49
